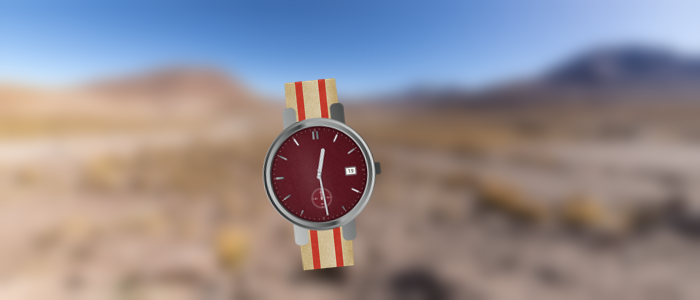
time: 12:29
